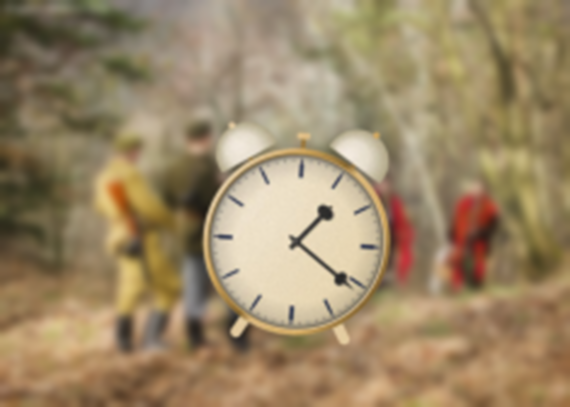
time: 1:21
